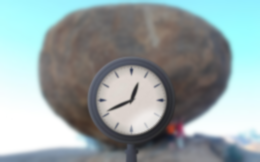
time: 12:41
